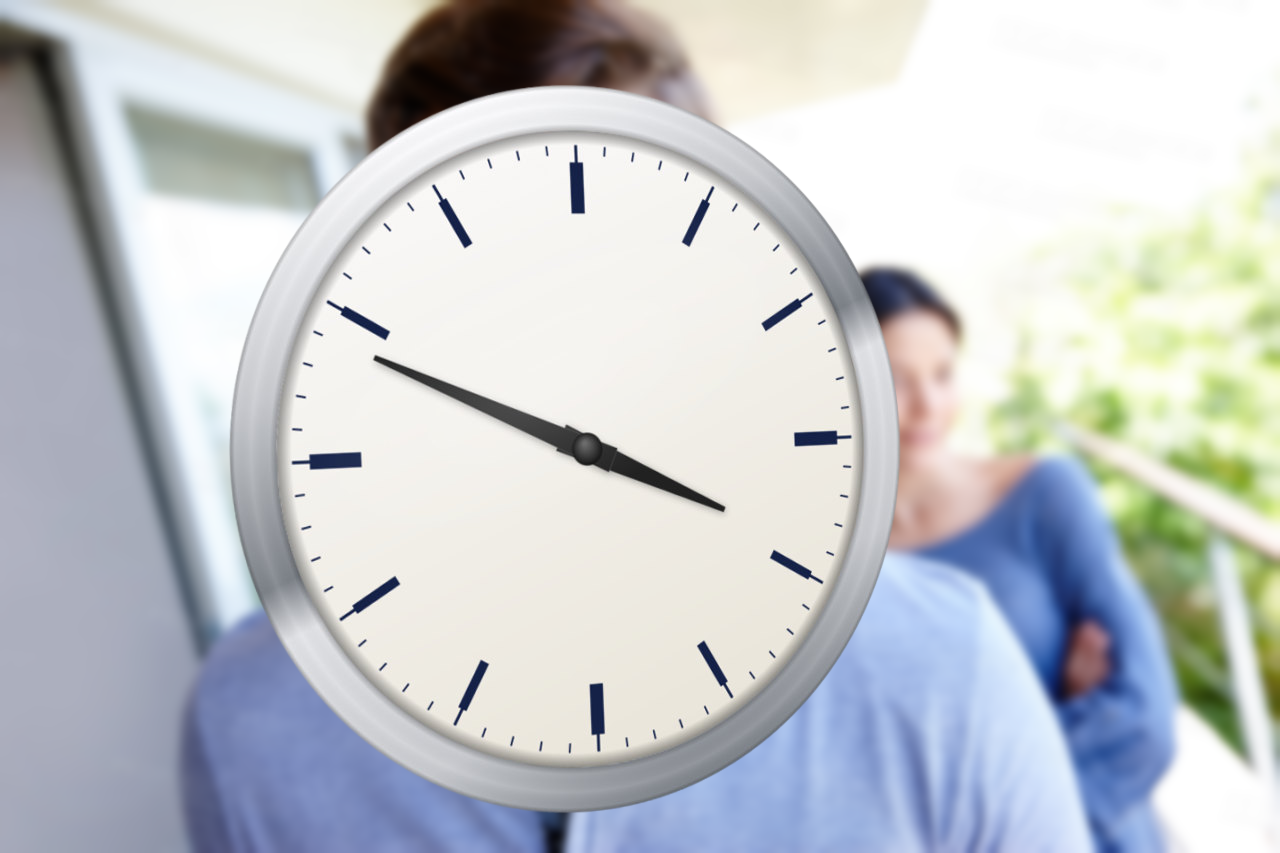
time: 3:49
